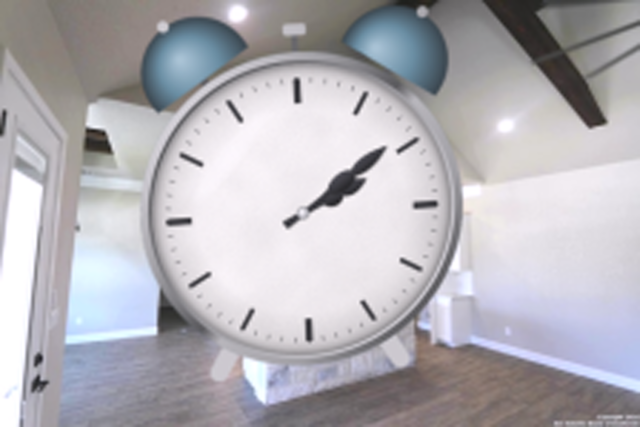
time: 2:09
